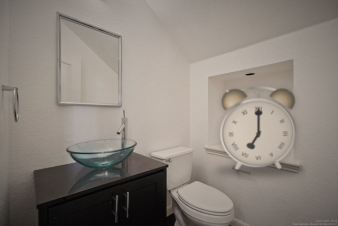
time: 7:00
